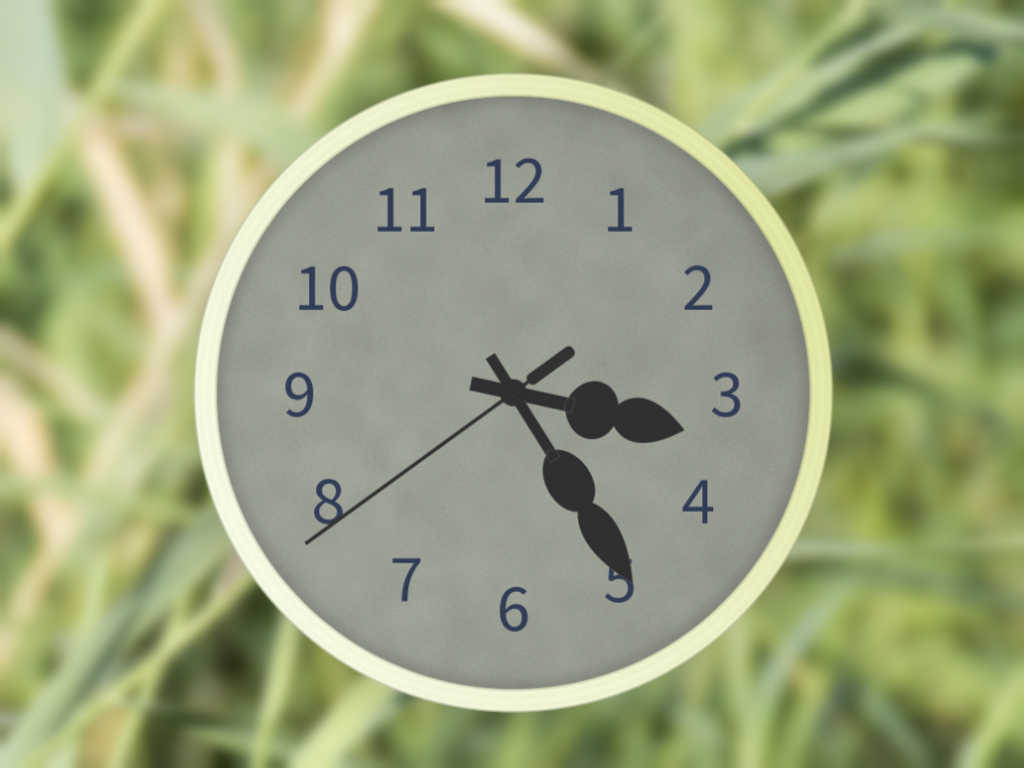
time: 3:24:39
